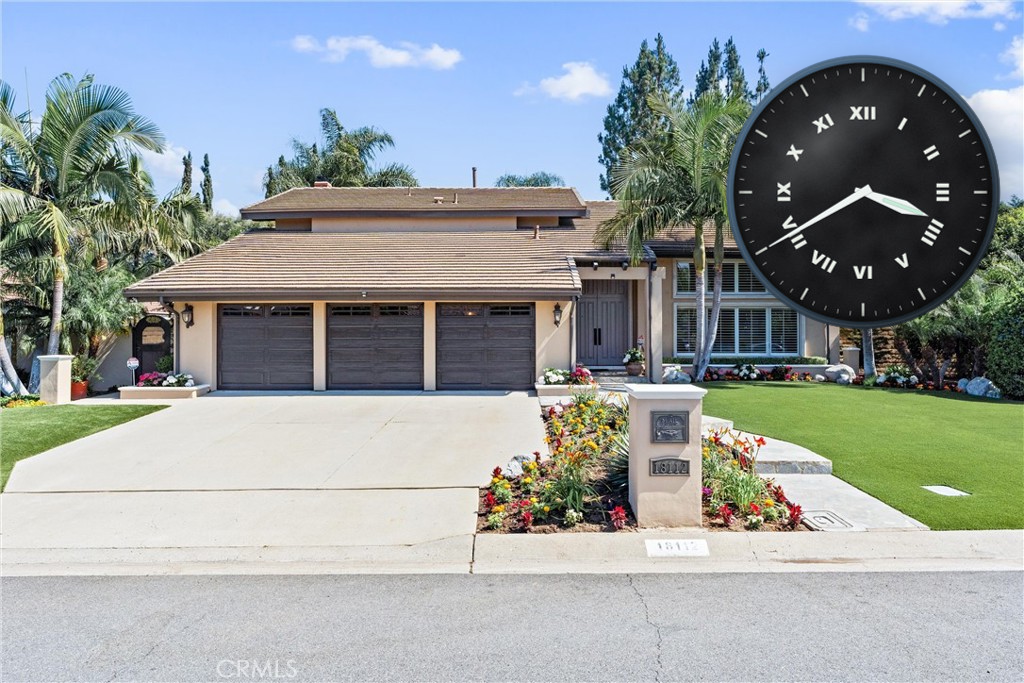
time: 3:40
